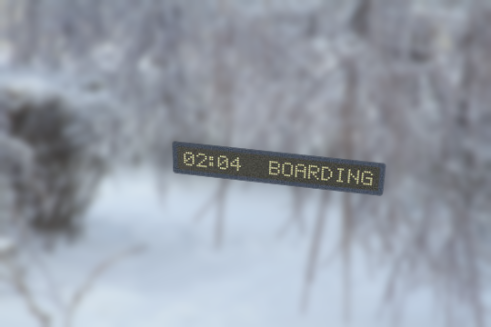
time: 2:04
